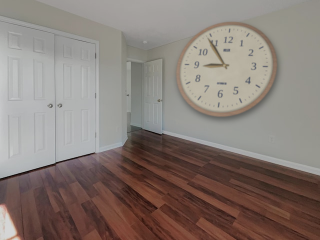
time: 8:54
